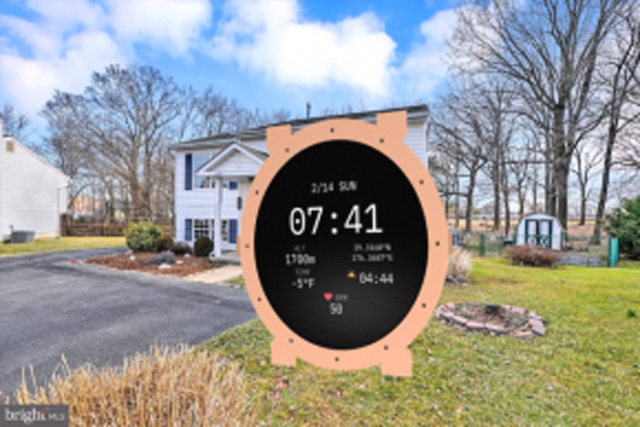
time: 7:41
